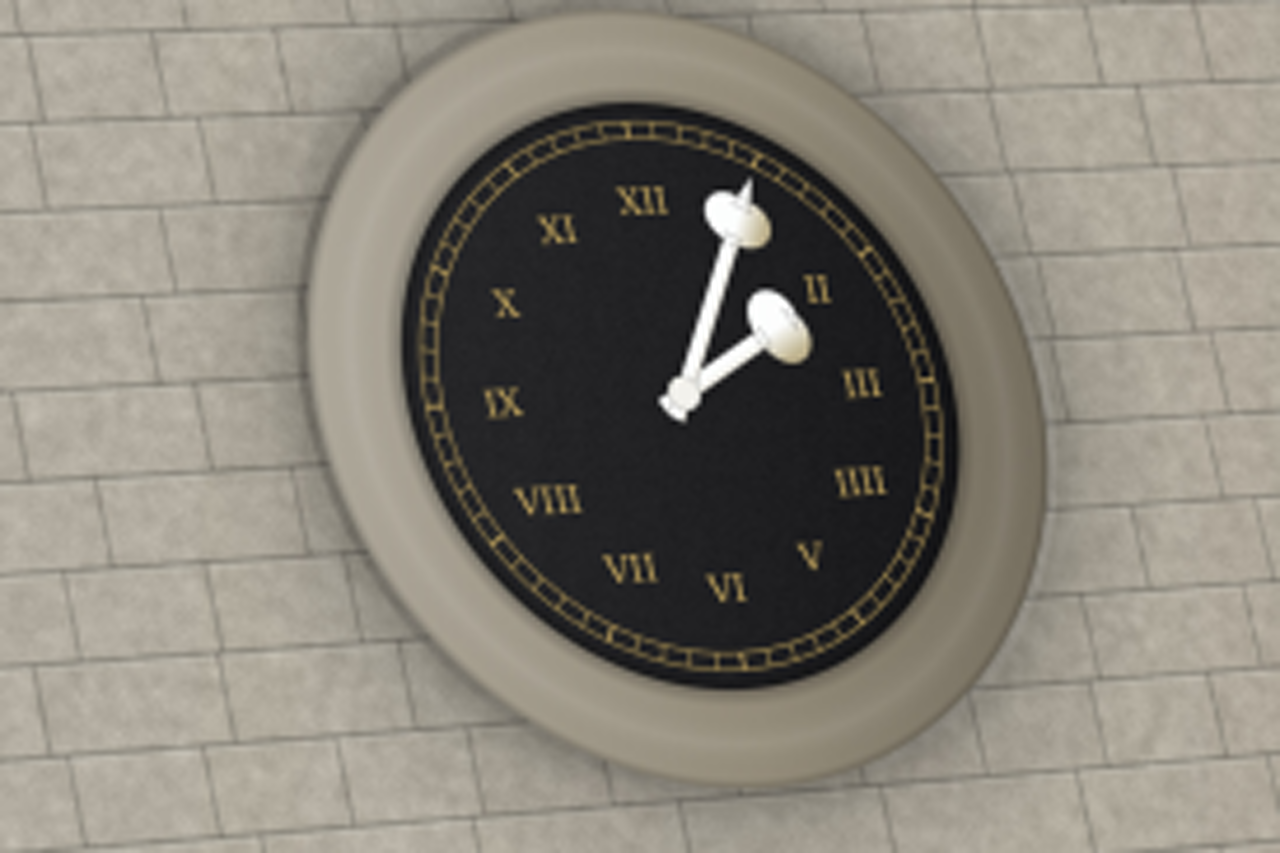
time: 2:05
